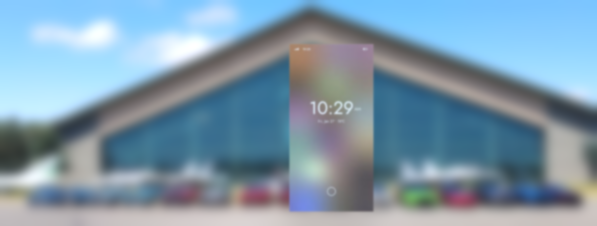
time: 10:29
